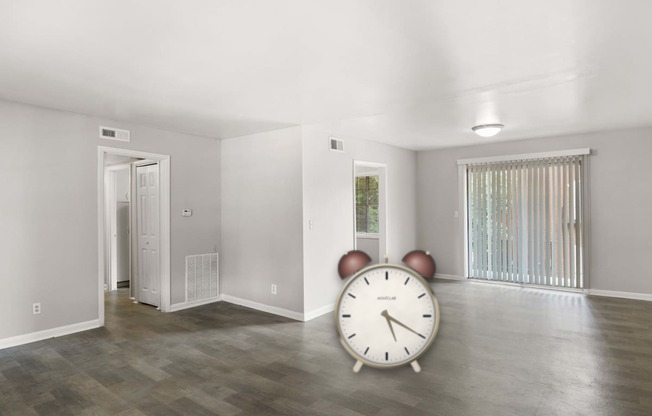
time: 5:20
